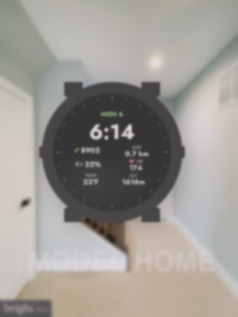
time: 6:14
